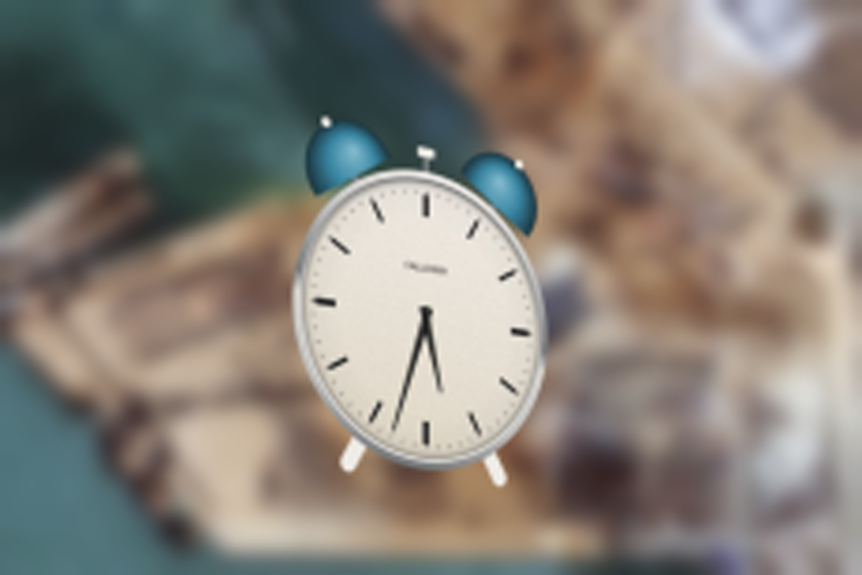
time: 5:33
